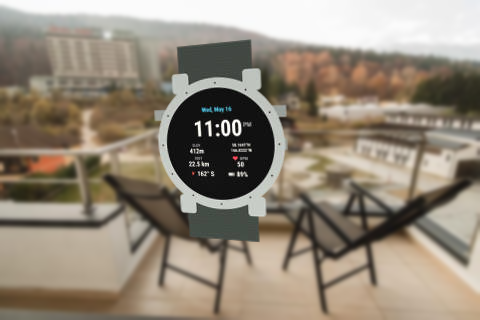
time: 11:00
